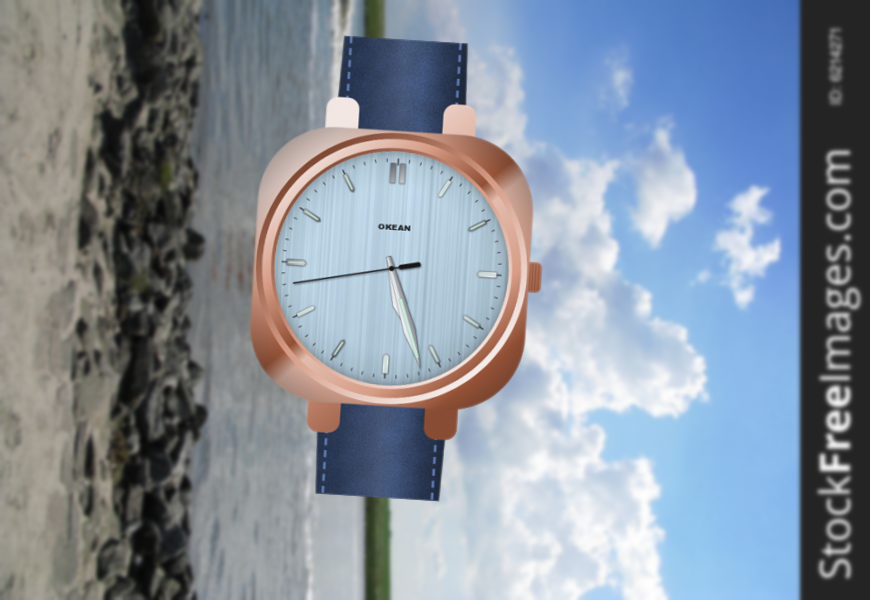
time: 5:26:43
